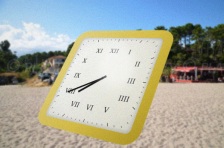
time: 7:40
